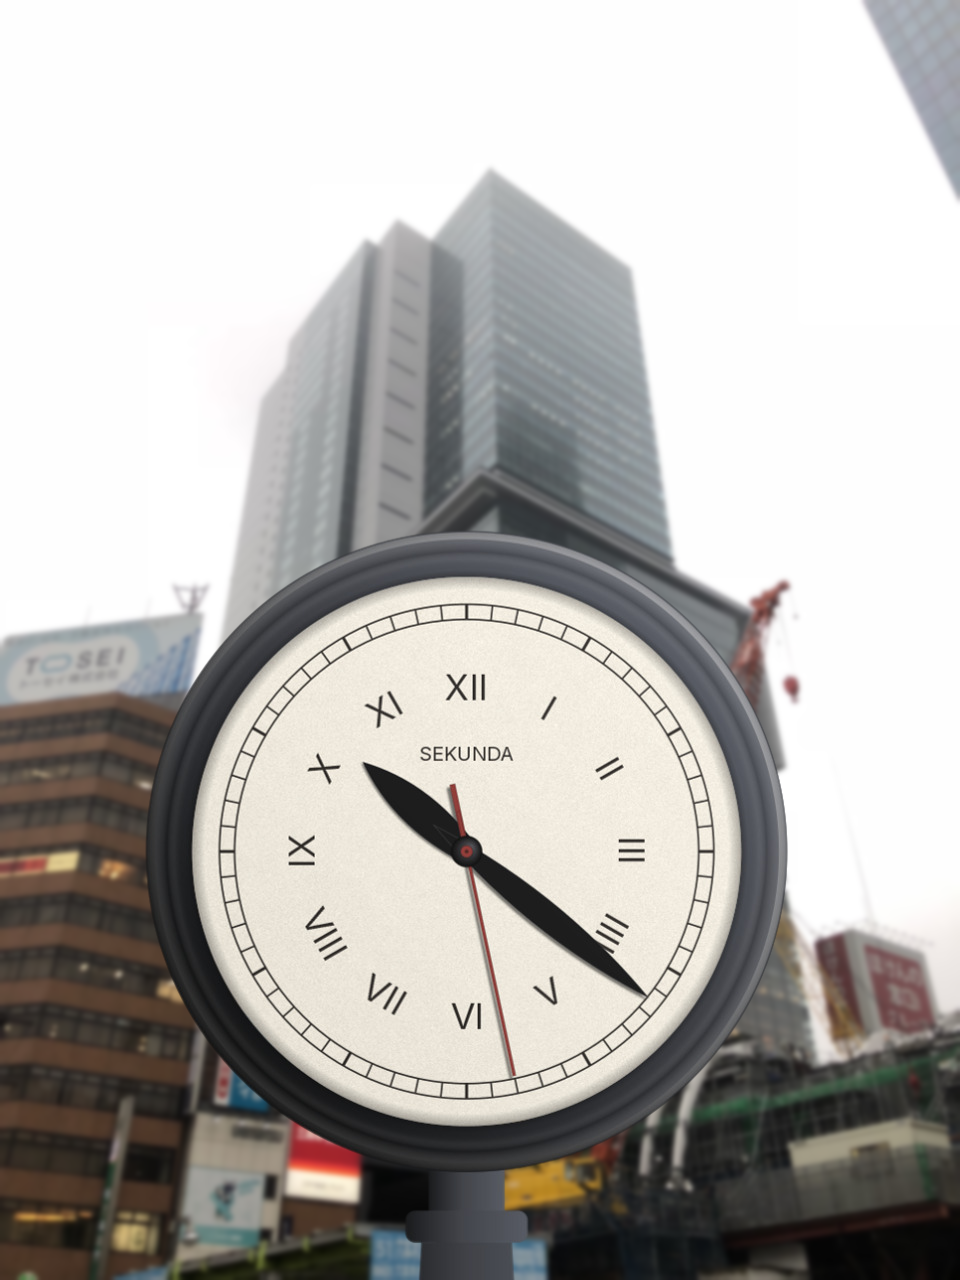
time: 10:21:28
